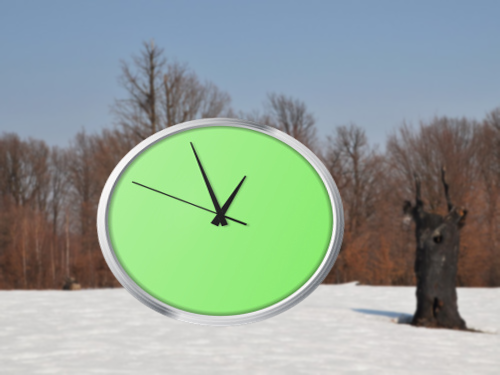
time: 12:56:49
